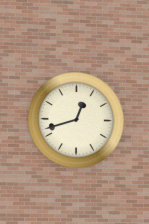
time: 12:42
